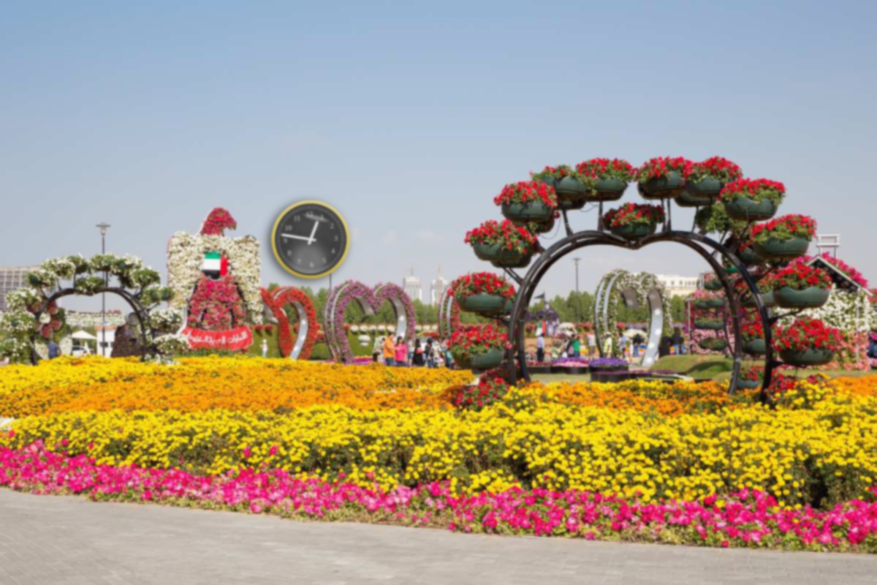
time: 12:47
